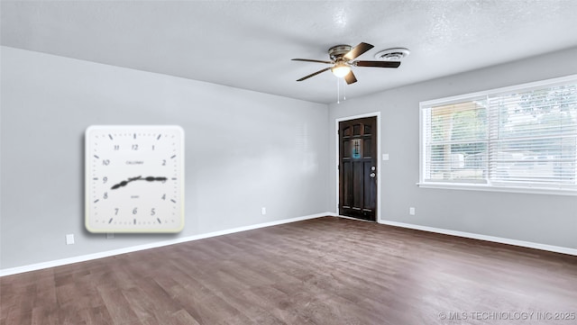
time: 8:15
